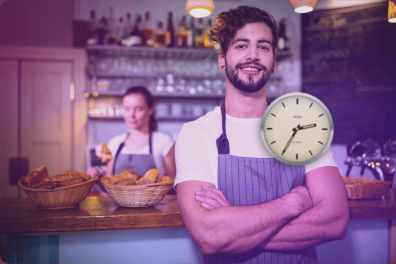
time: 2:35
